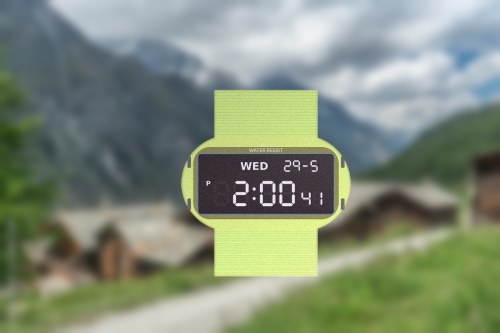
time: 2:00:41
